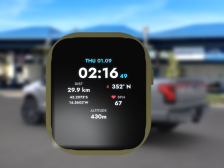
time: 2:16
